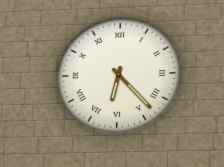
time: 6:23
